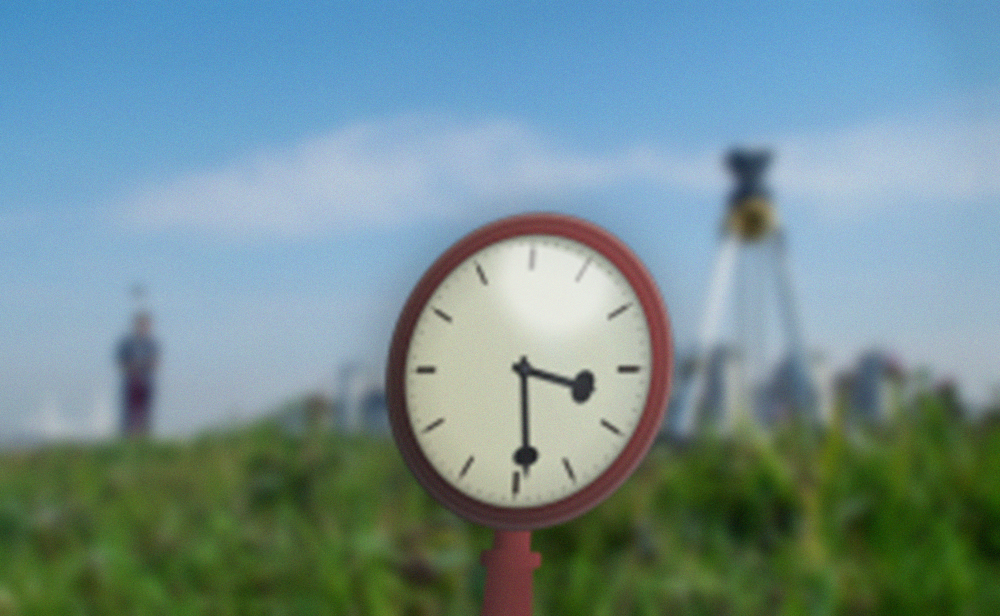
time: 3:29
